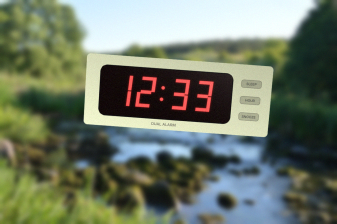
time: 12:33
